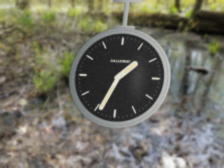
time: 1:34
